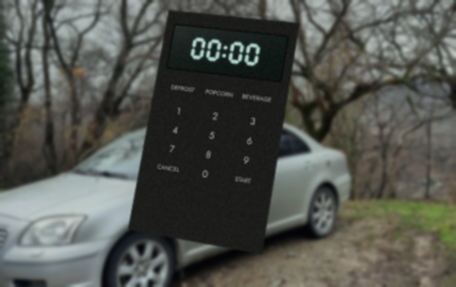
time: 0:00
